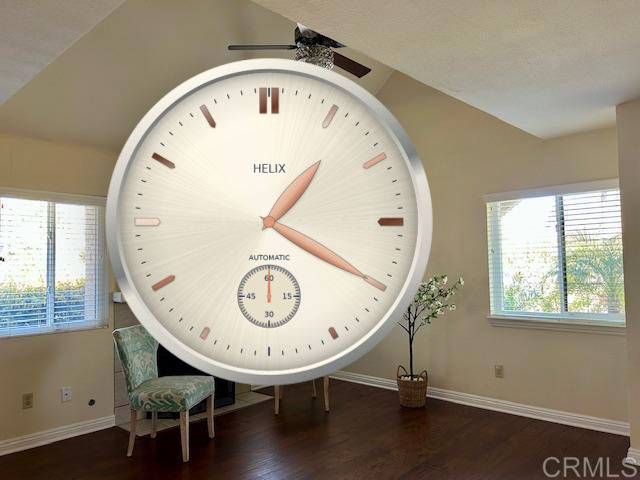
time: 1:20
